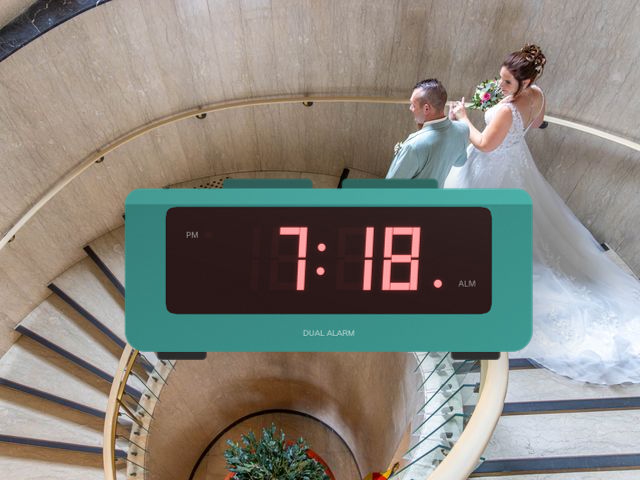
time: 7:18
